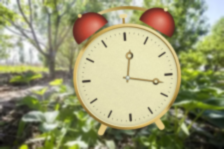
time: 12:17
